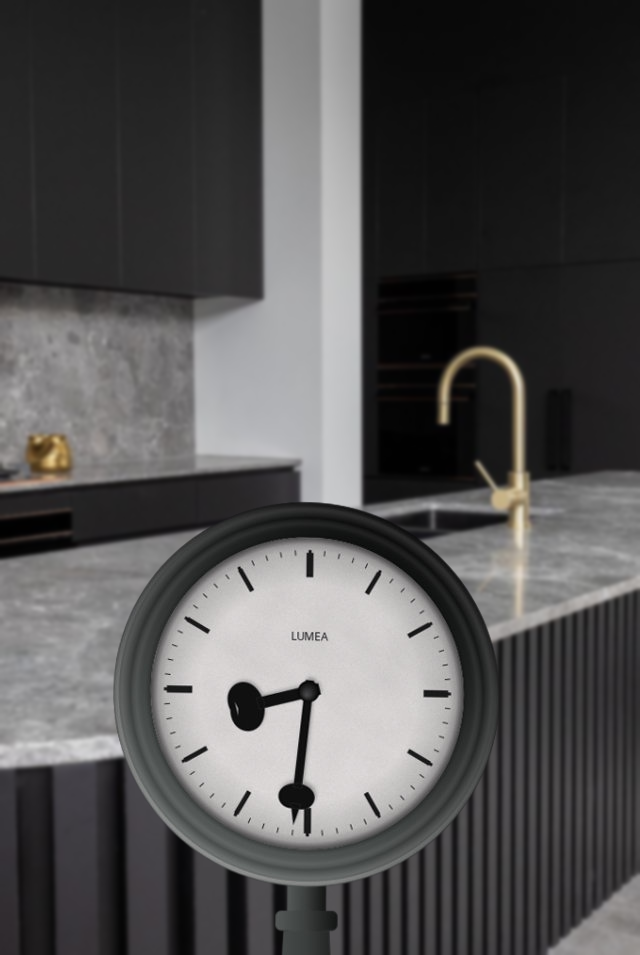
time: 8:31
